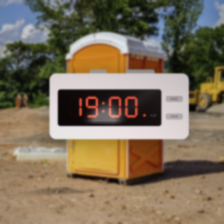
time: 19:00
